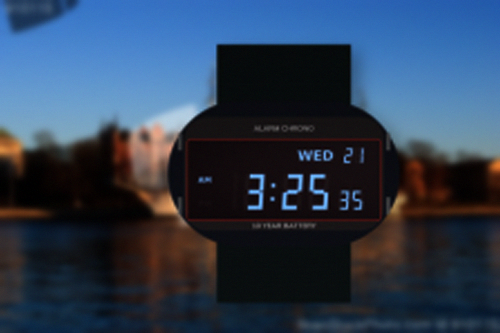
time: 3:25:35
